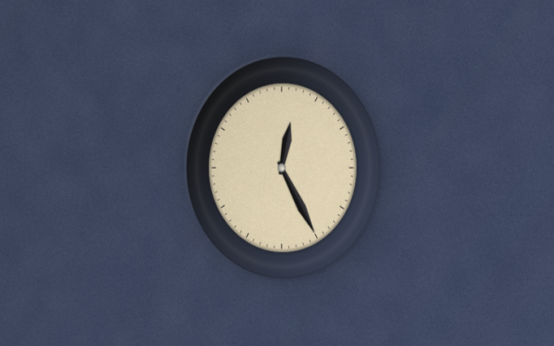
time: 12:25
